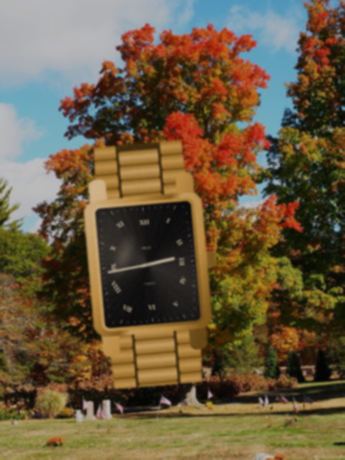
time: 2:44
